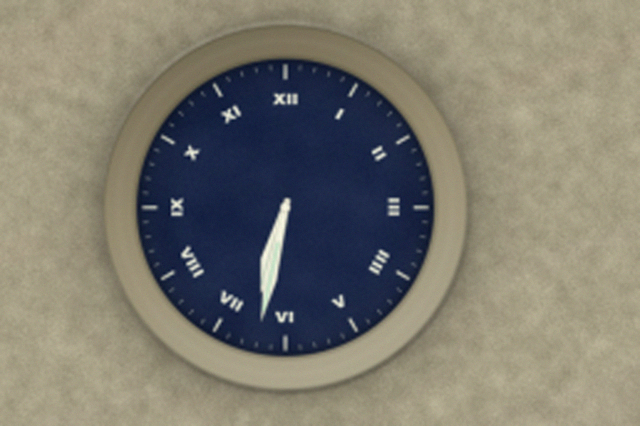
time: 6:32
